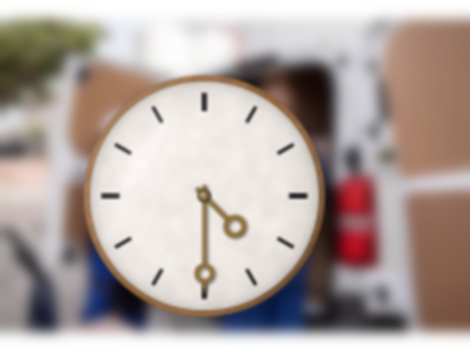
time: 4:30
